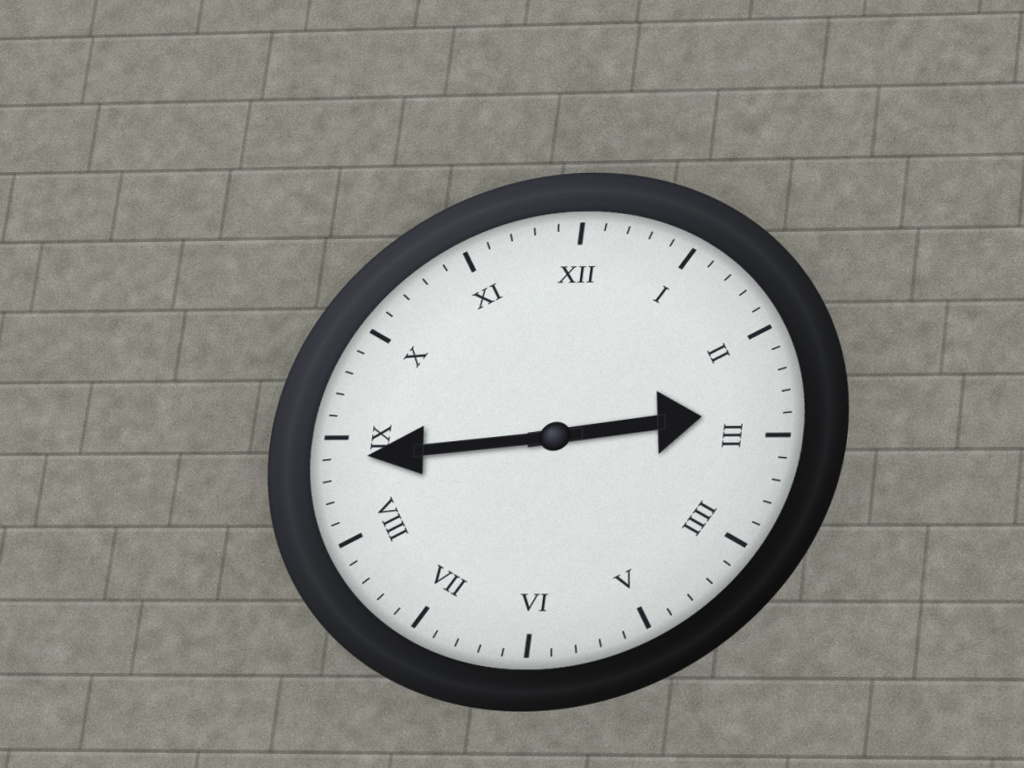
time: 2:44
